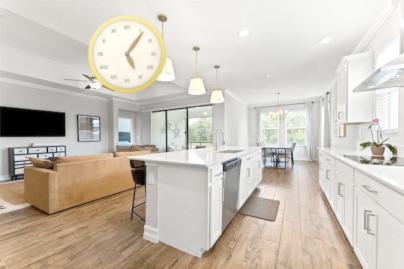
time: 5:06
